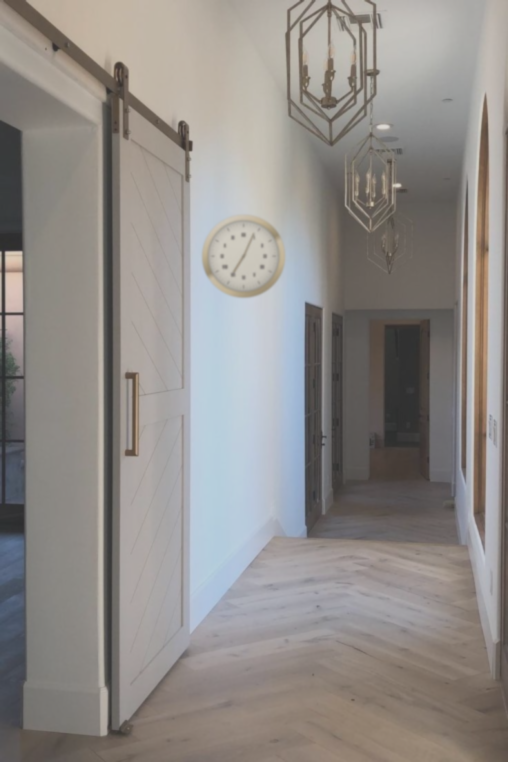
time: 7:04
